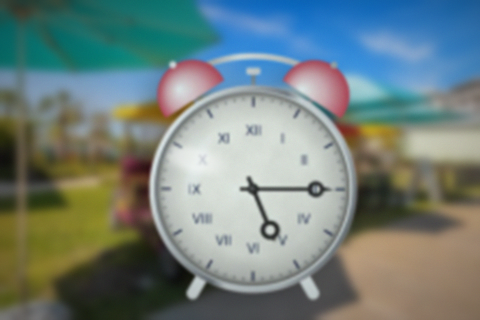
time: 5:15
